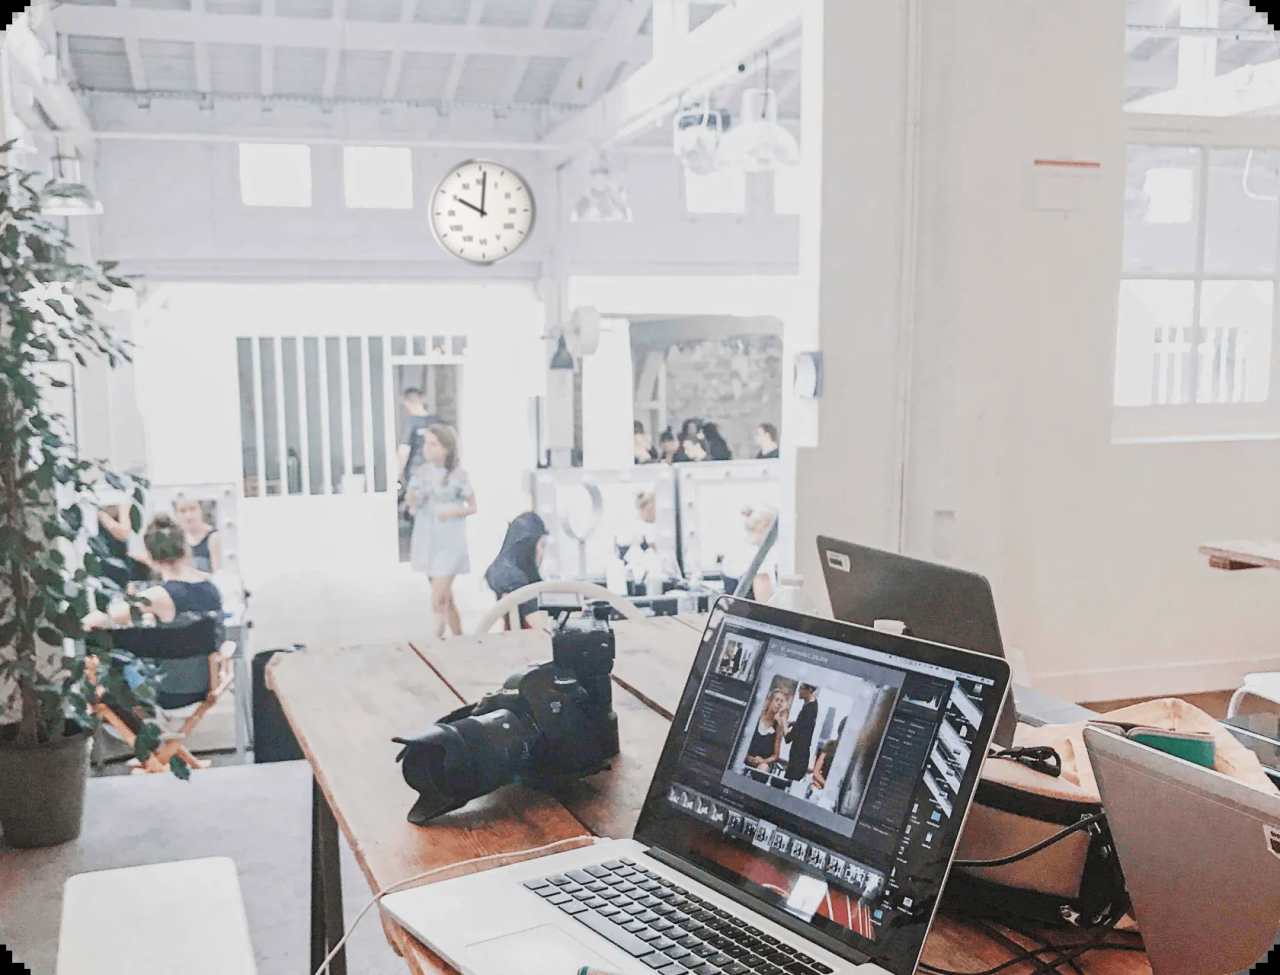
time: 10:01
